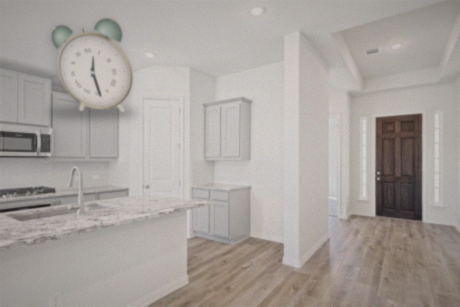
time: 12:29
